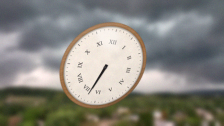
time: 6:33
